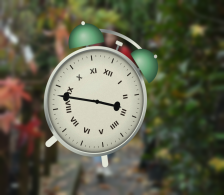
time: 2:43
